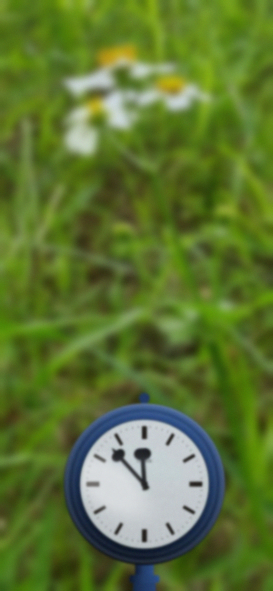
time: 11:53
